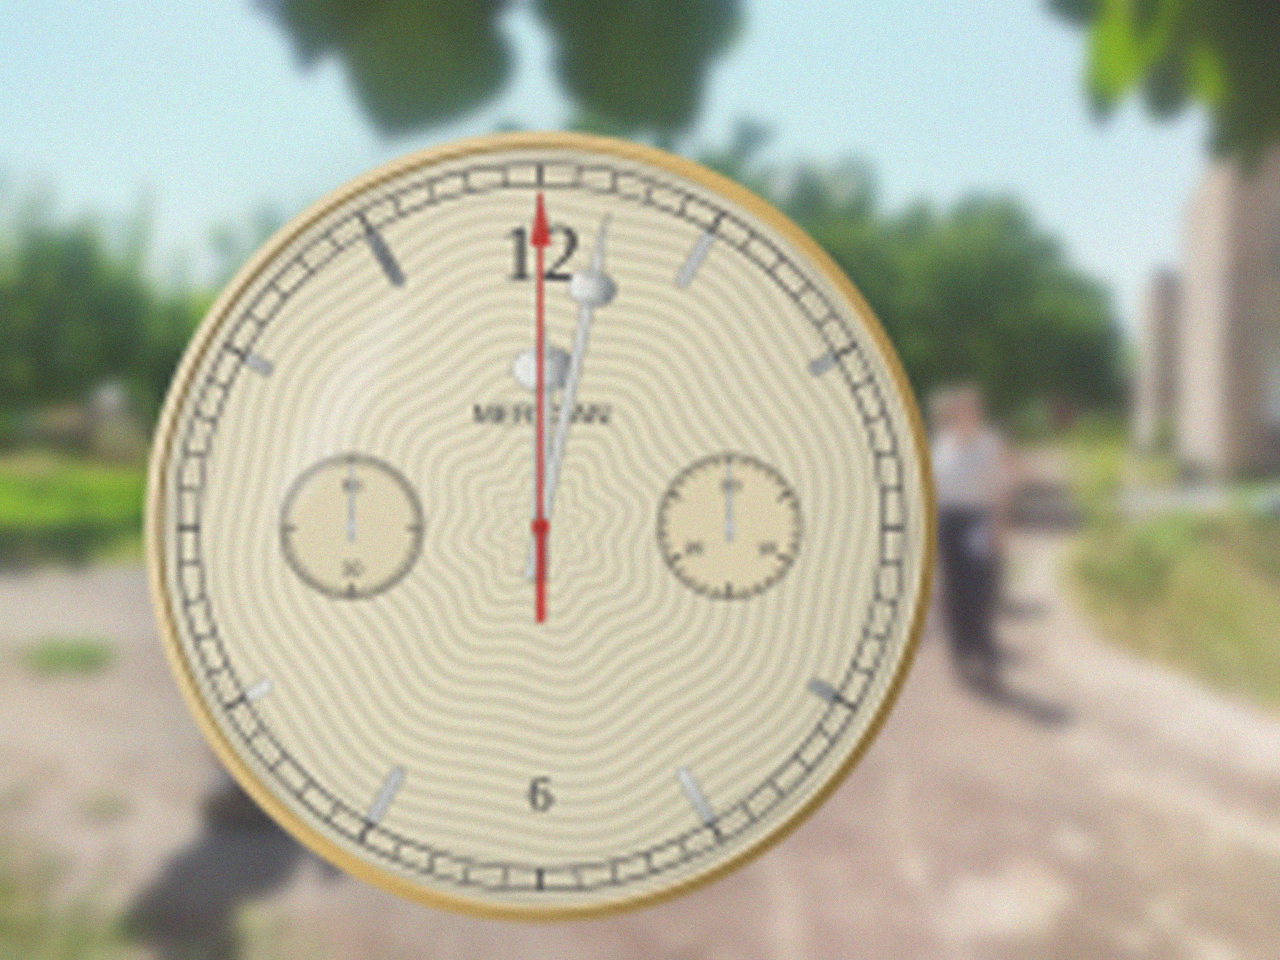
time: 12:02
